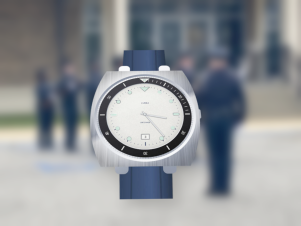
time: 3:24
